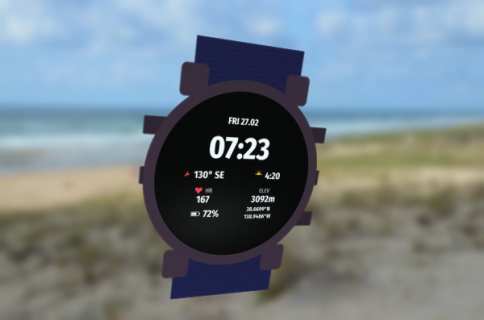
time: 7:23
